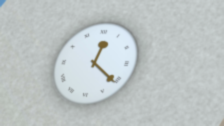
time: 12:21
